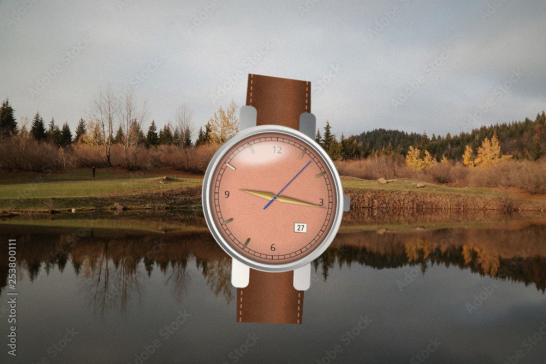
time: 9:16:07
